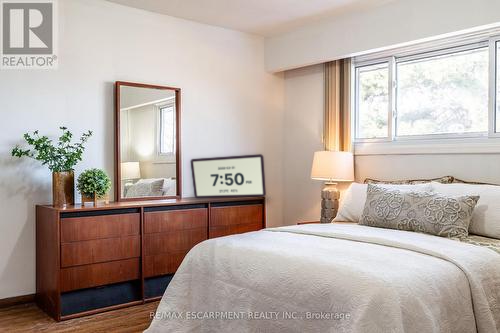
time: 7:50
